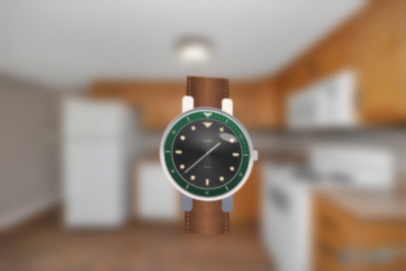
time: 1:38
